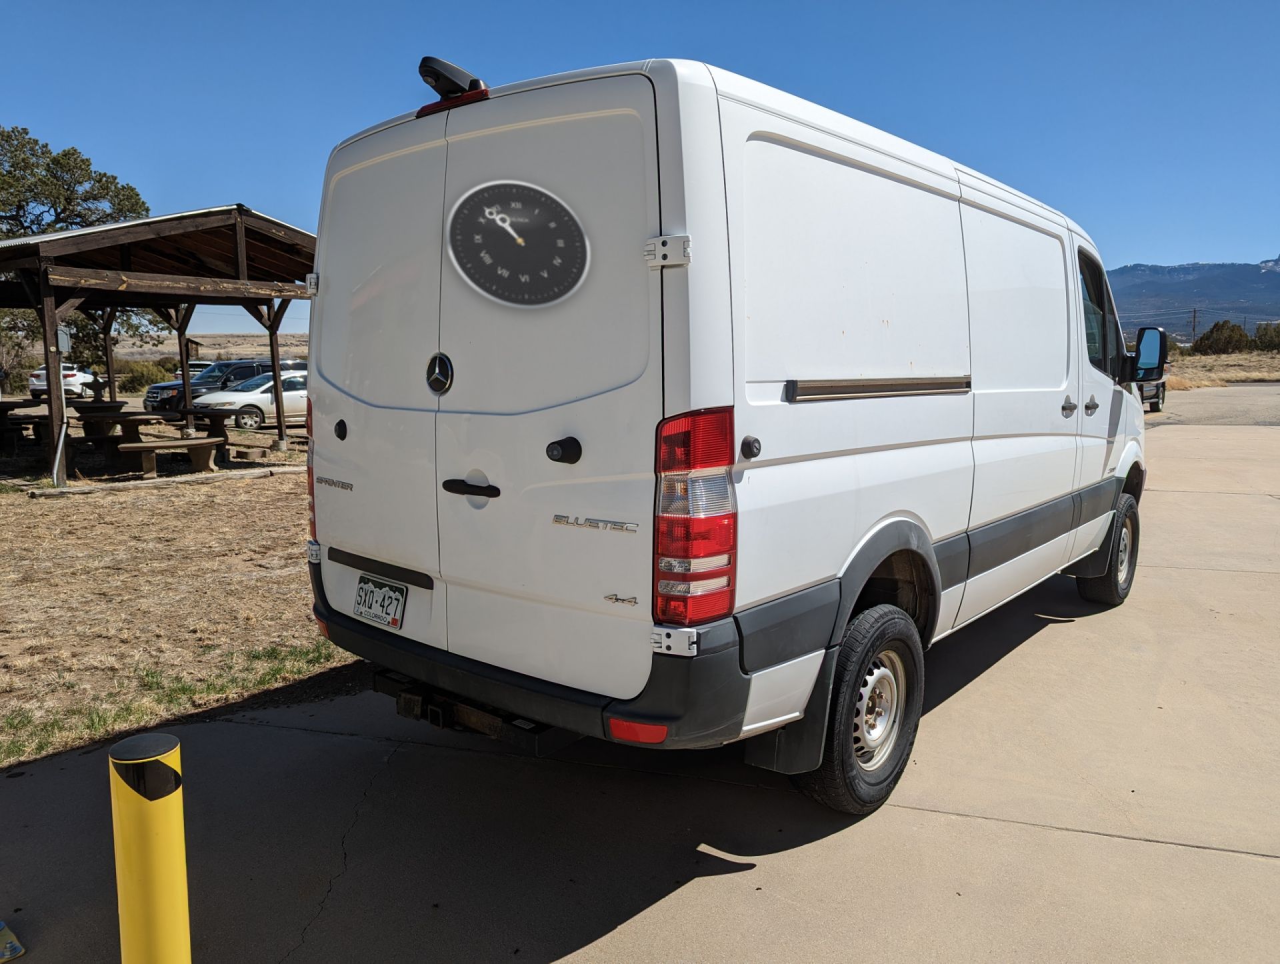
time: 10:53
